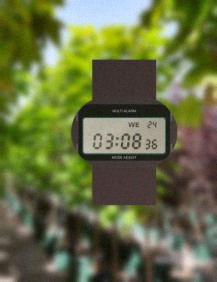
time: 3:08:36
